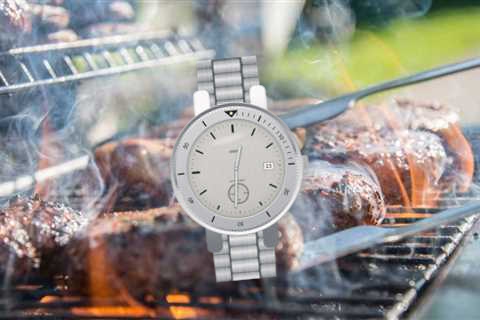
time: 12:31
